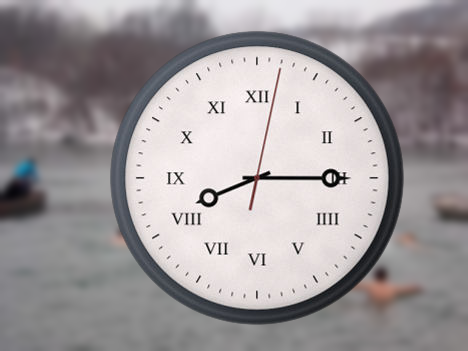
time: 8:15:02
